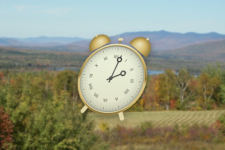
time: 2:02
